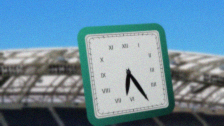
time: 6:25
